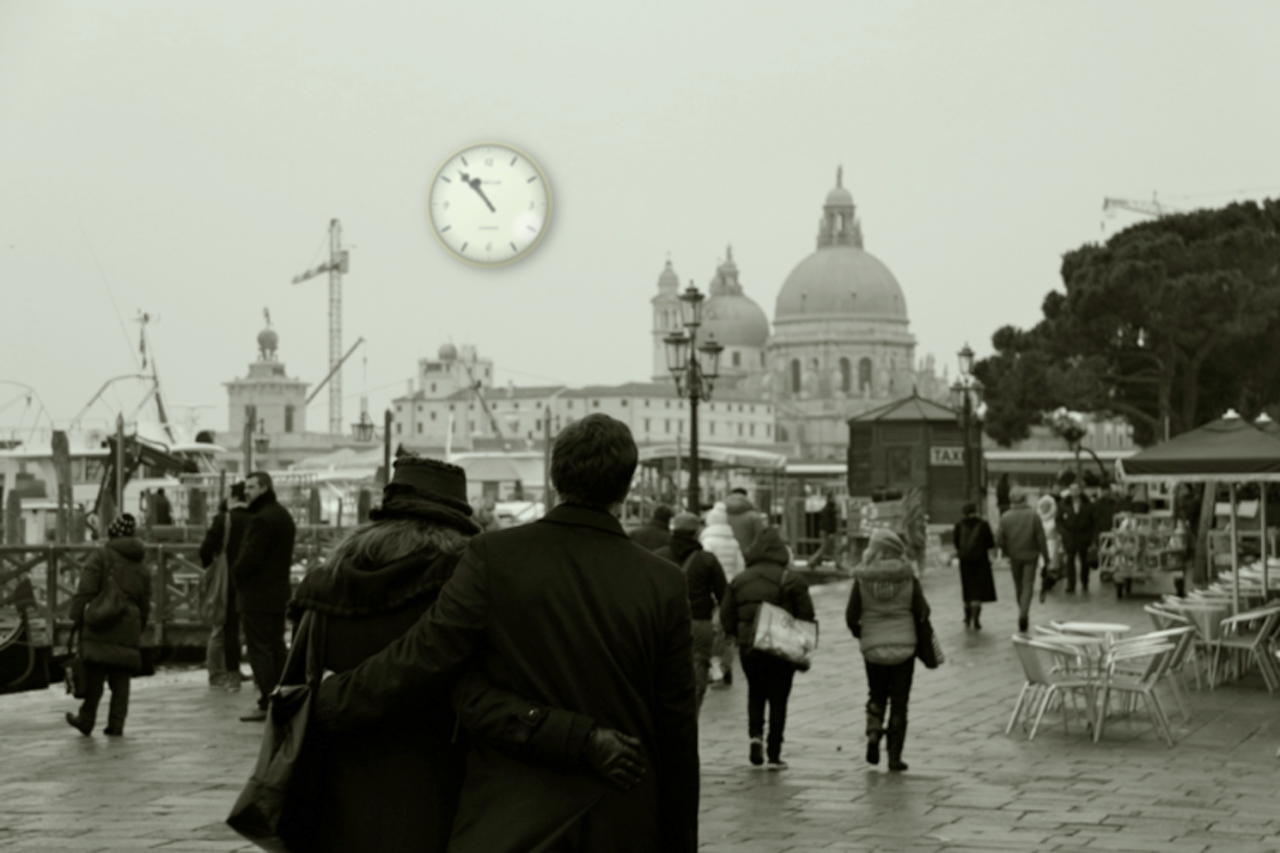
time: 10:53
